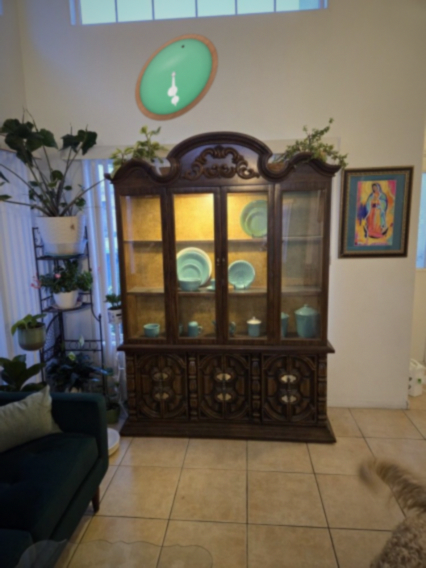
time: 5:26
